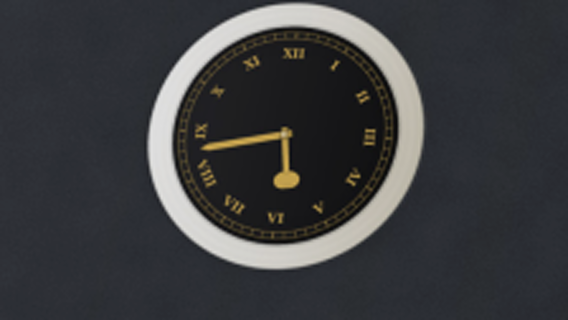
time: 5:43
